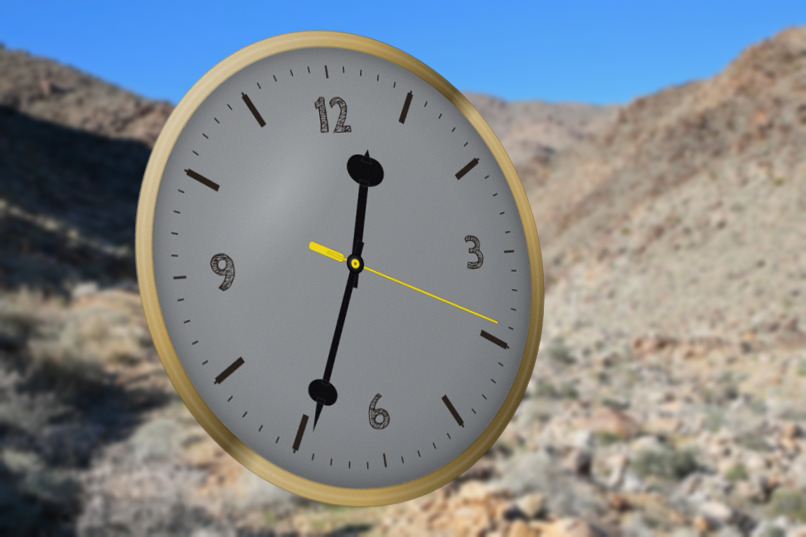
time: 12:34:19
